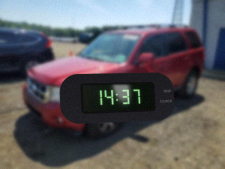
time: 14:37
